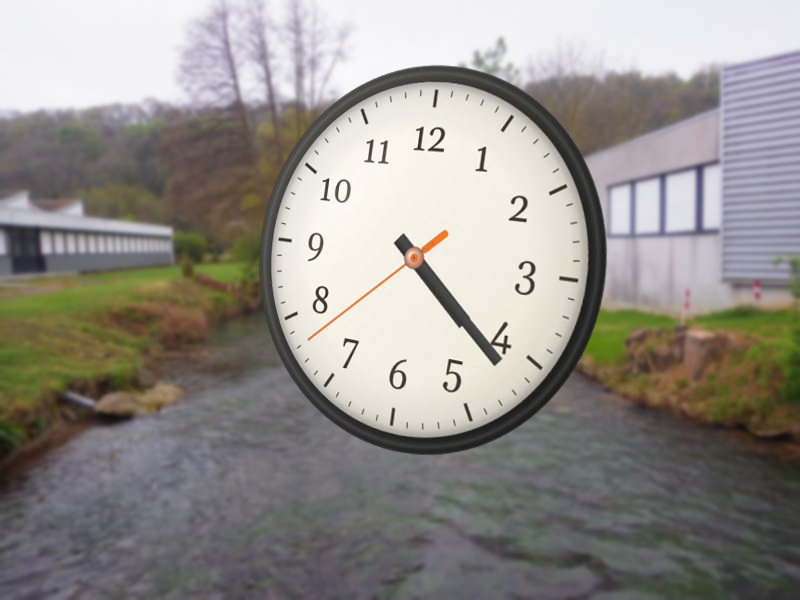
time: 4:21:38
